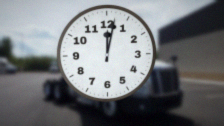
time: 12:02
